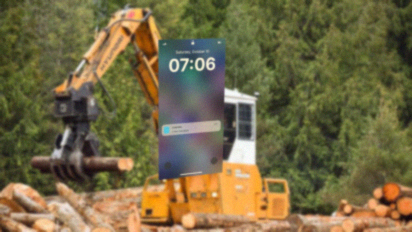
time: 7:06
